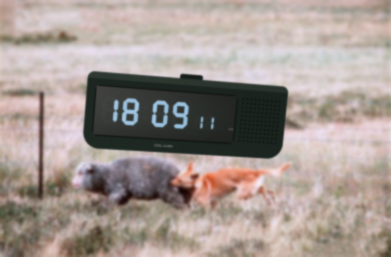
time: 18:09:11
